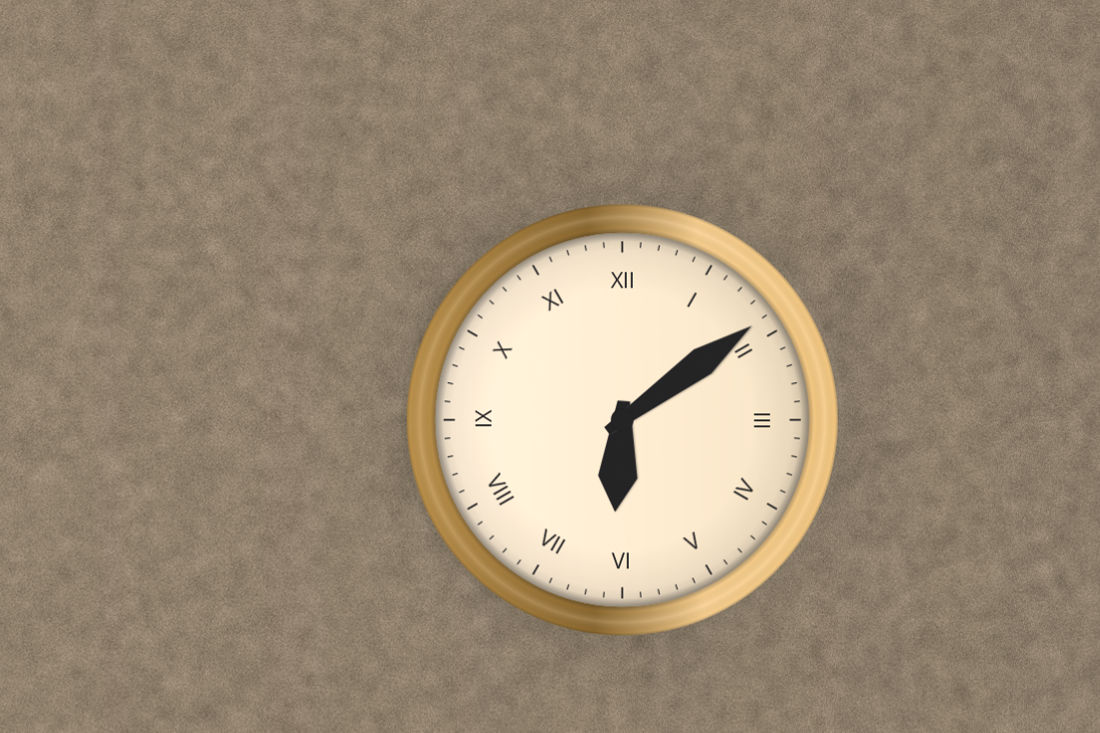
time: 6:09
